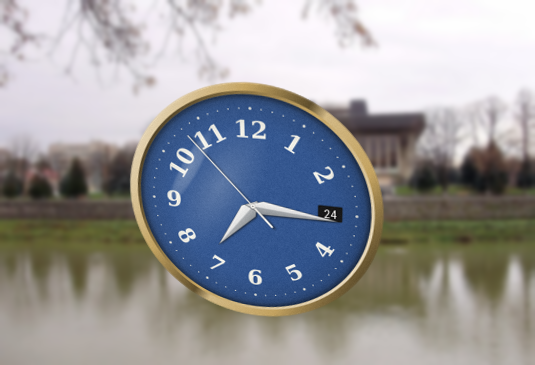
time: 7:15:53
